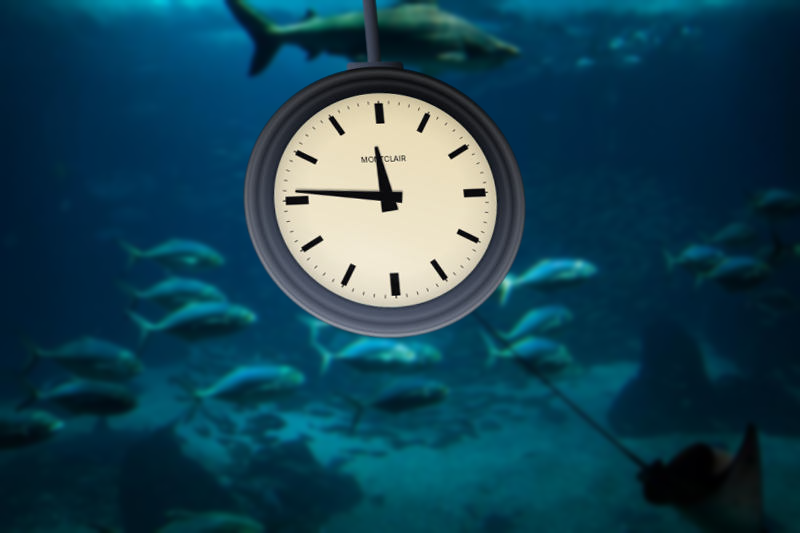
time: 11:46
